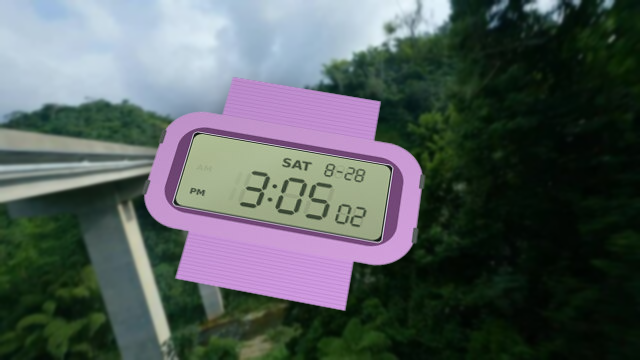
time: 3:05:02
